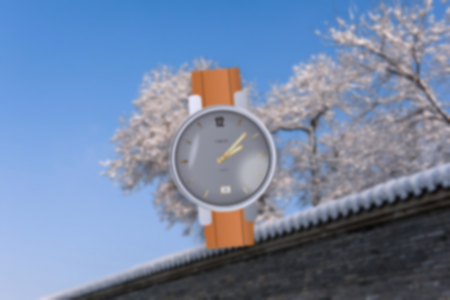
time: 2:08
